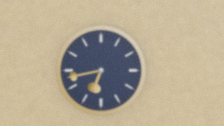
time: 6:43
